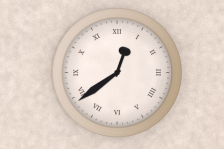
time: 12:39
